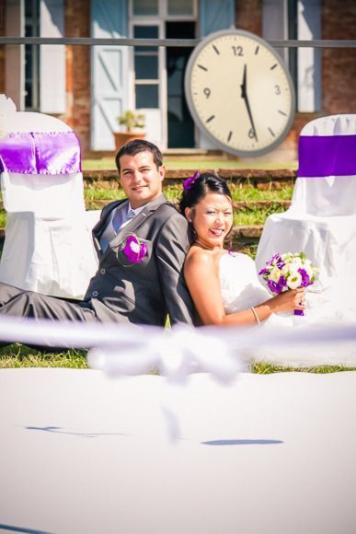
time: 12:29
